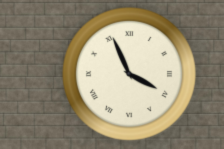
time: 3:56
